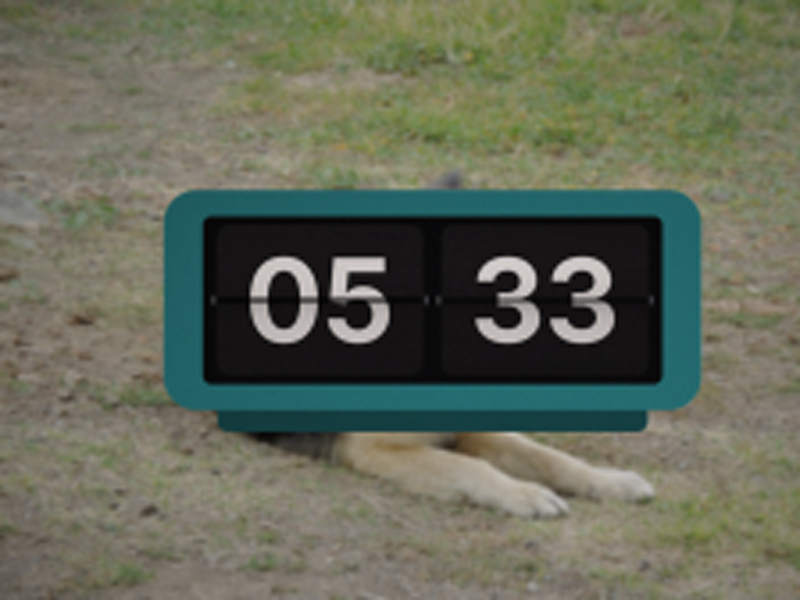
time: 5:33
